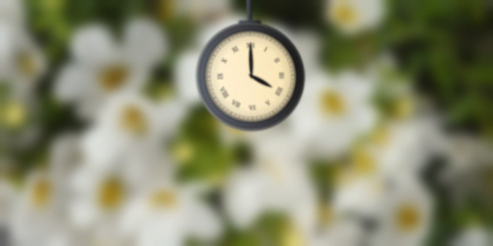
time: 4:00
